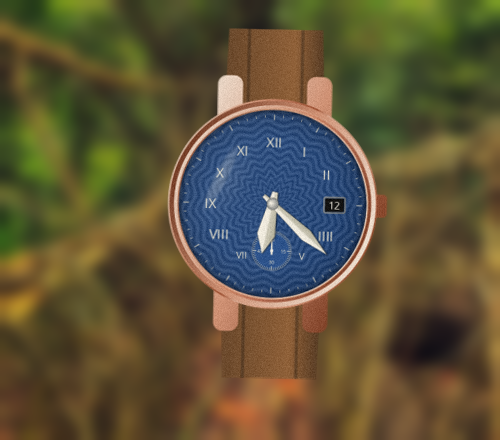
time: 6:22
